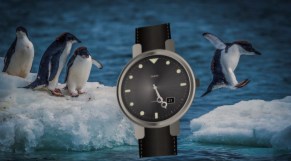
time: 5:26
